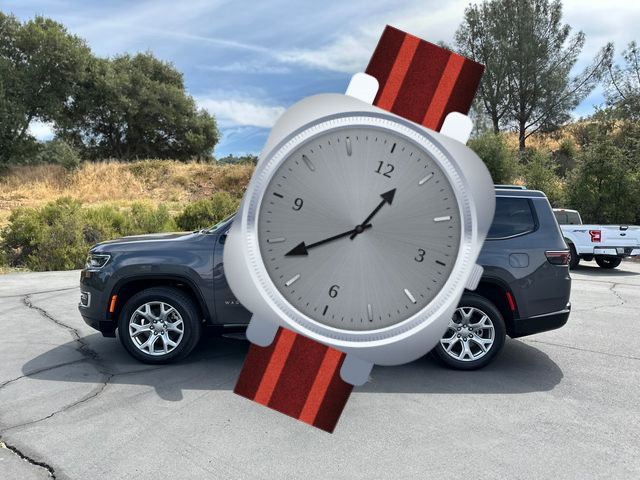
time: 12:38
